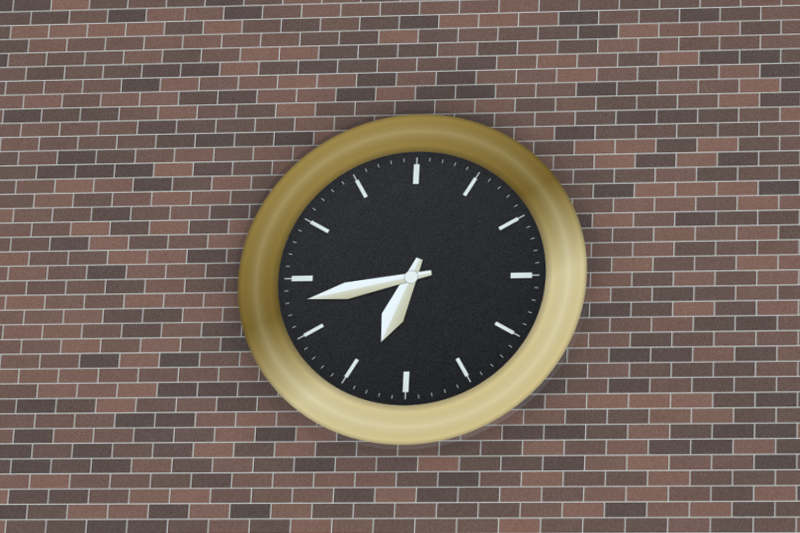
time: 6:43
